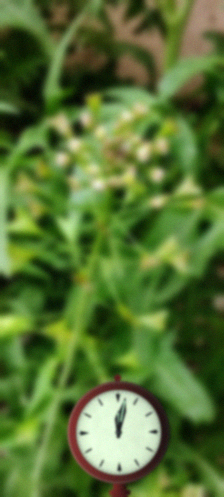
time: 12:02
